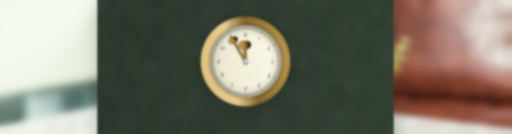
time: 11:55
